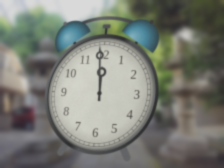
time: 11:59
